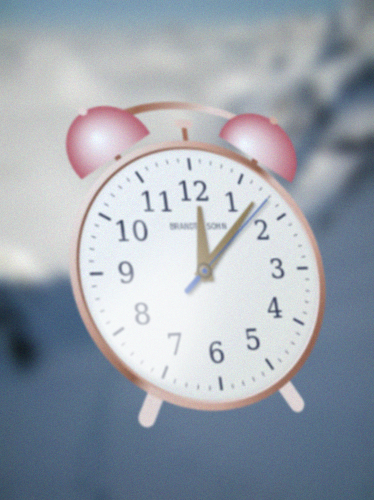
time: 12:07:08
